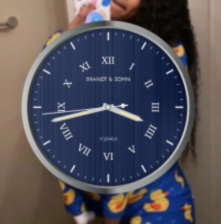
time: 3:42:44
